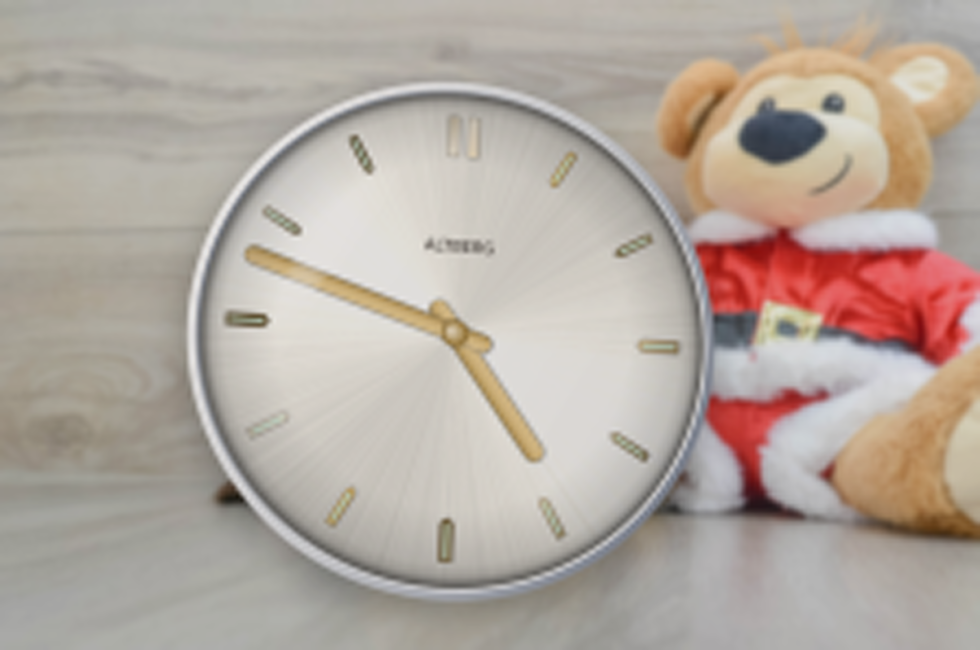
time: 4:48
